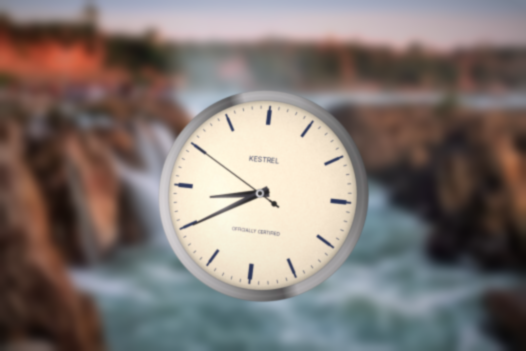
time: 8:39:50
